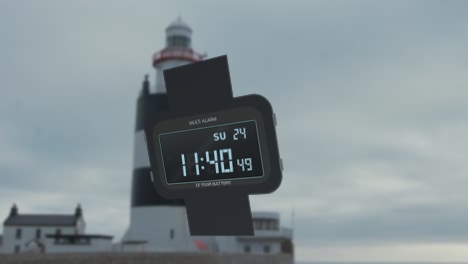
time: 11:40:49
